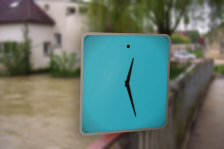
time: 12:27
